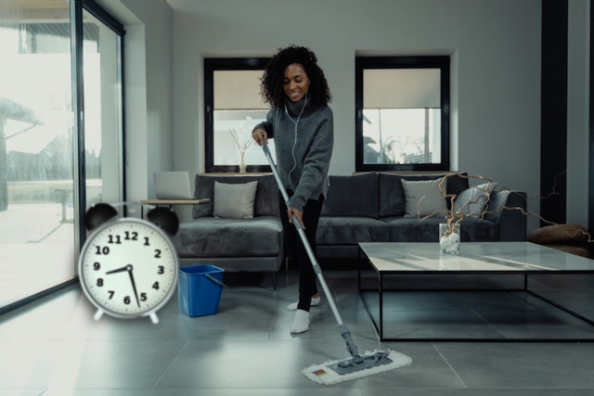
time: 8:27
